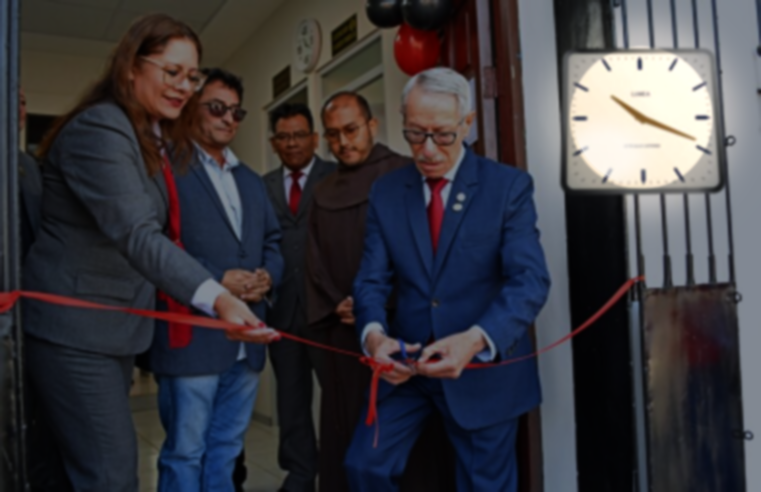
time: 10:19
